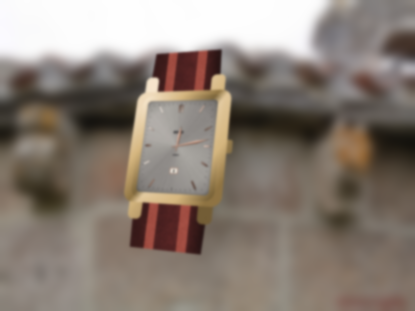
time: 12:13
